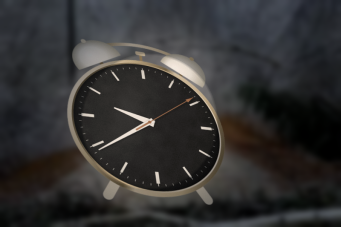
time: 9:39:09
